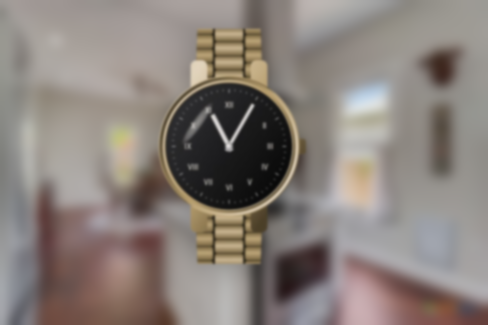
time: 11:05
